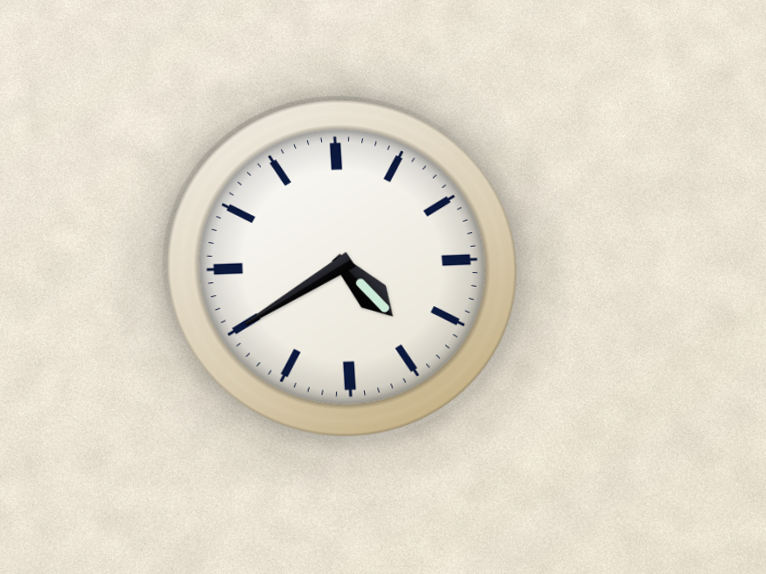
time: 4:40
